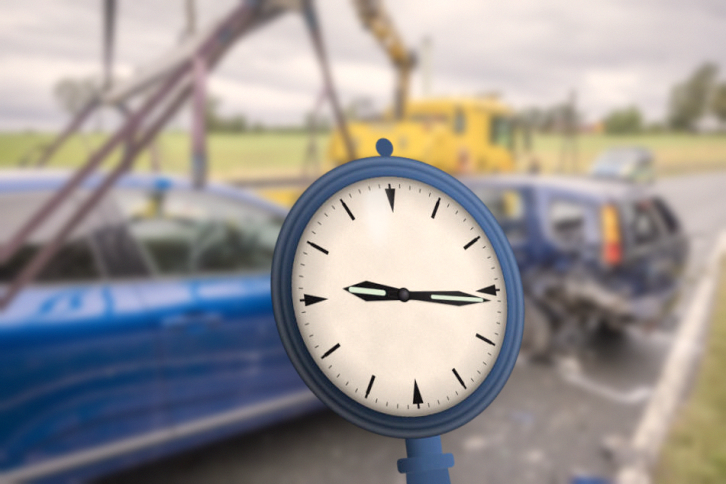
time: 9:16
